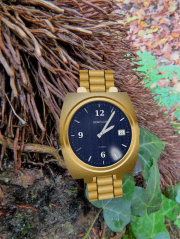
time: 2:06
